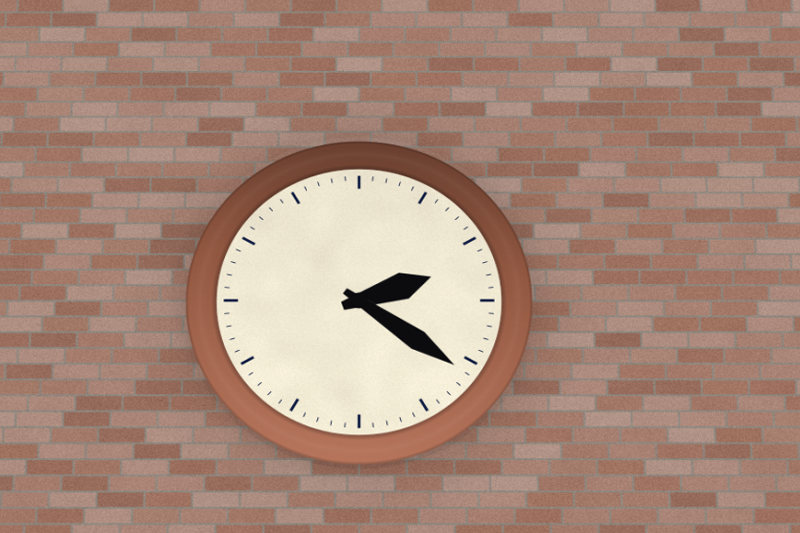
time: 2:21
